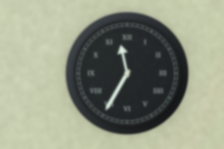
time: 11:35
